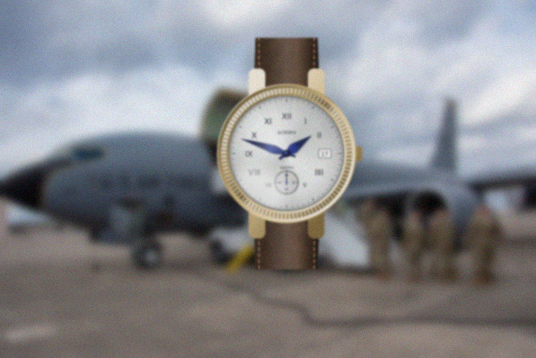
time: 1:48
